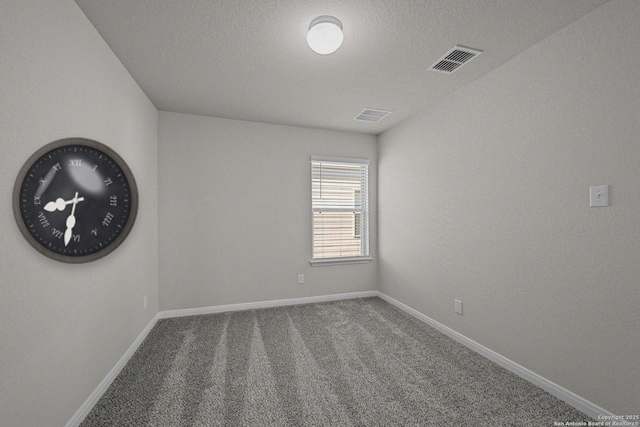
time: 8:32
